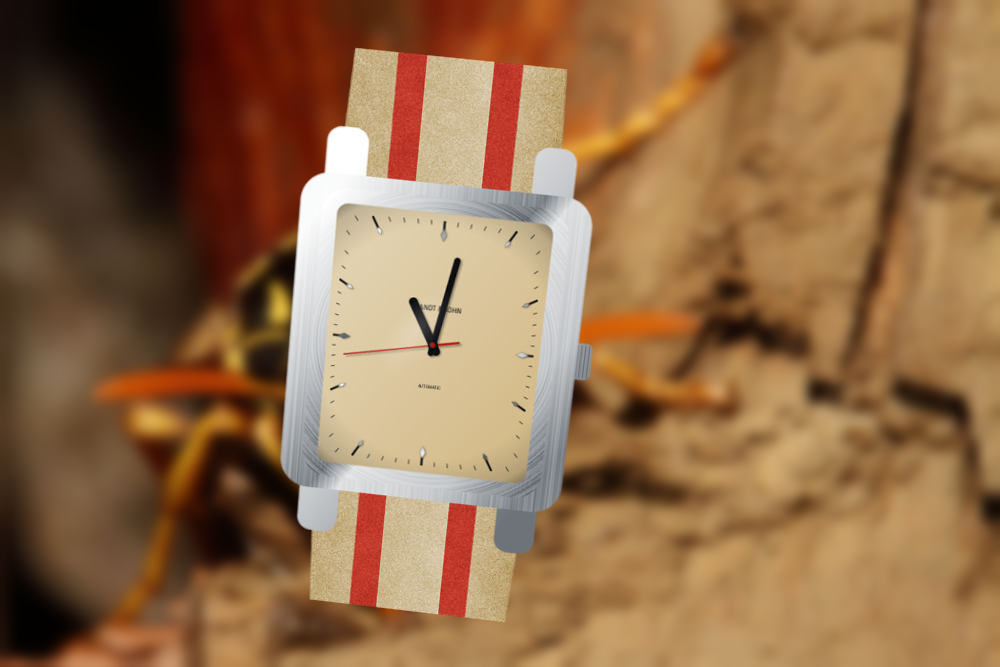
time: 11:01:43
